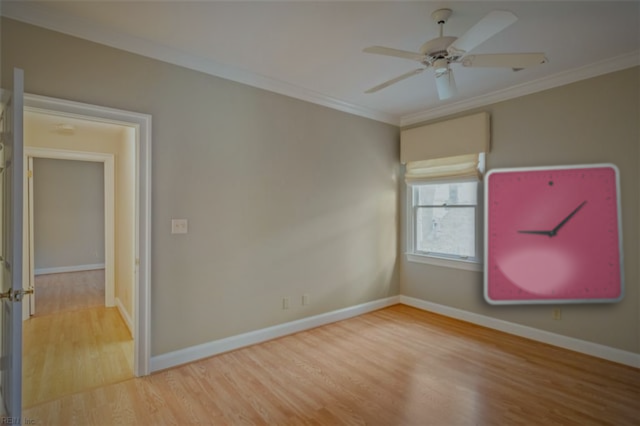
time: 9:08
